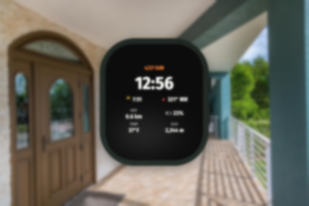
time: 12:56
